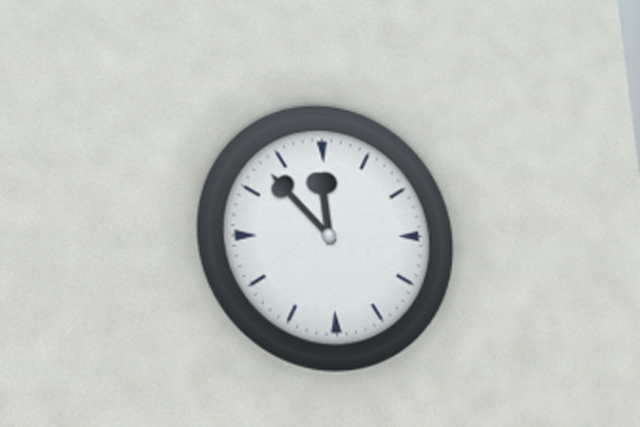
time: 11:53
